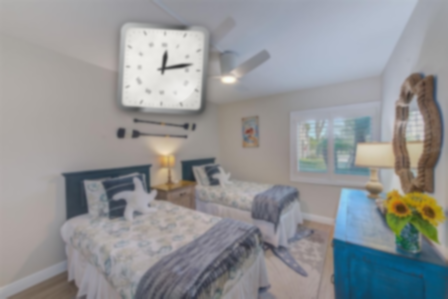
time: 12:13
